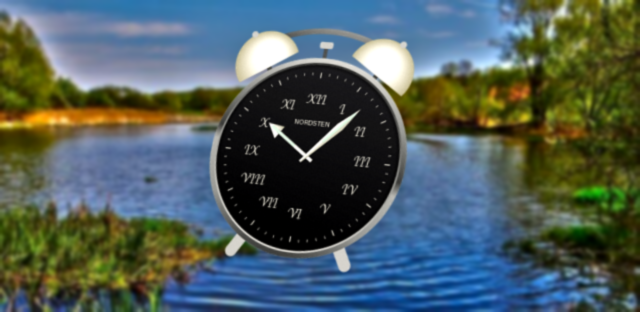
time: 10:07
